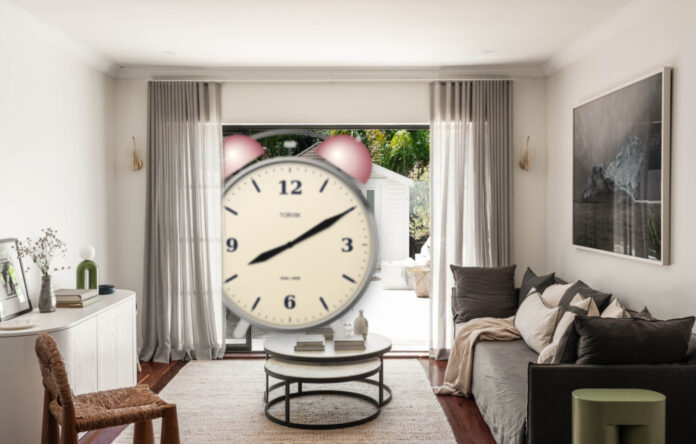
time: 8:10
